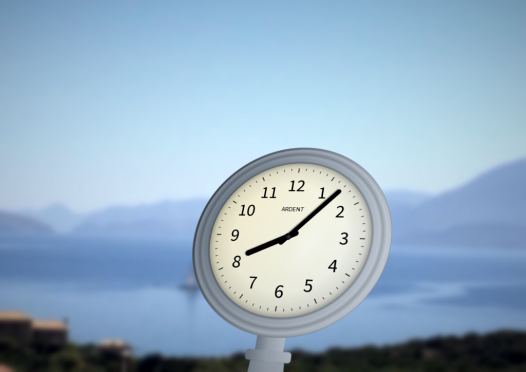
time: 8:07
